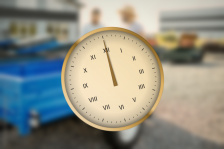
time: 12:00
